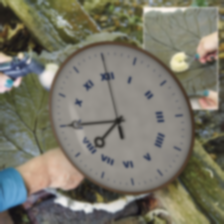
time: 7:45:00
